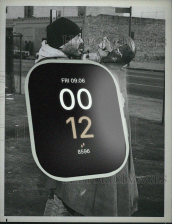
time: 0:12
